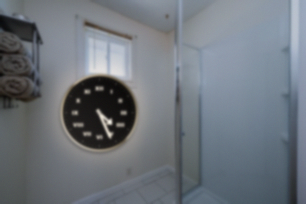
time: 4:26
